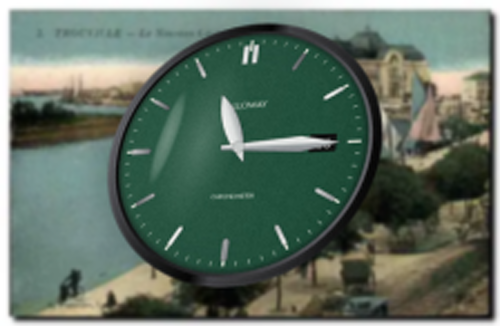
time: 11:15
